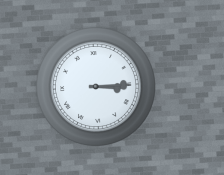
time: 3:15
